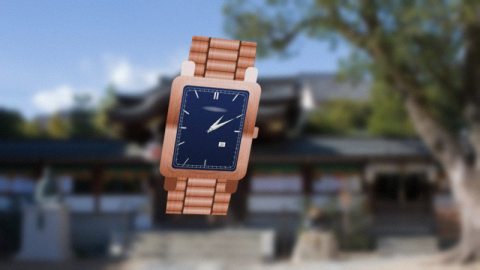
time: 1:10
